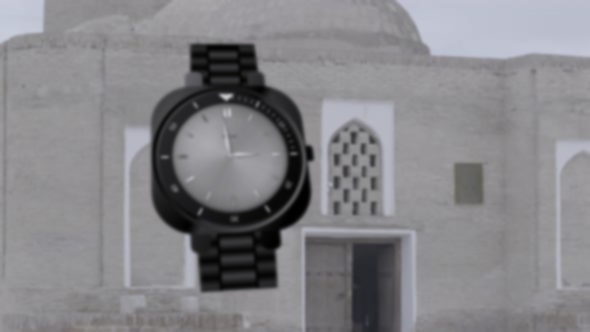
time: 2:59
